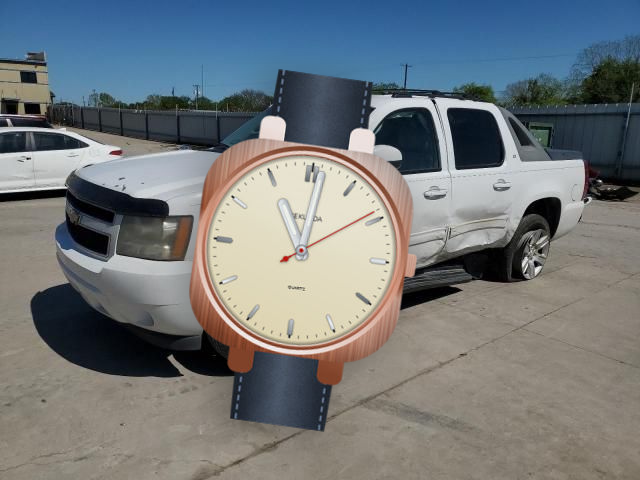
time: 11:01:09
